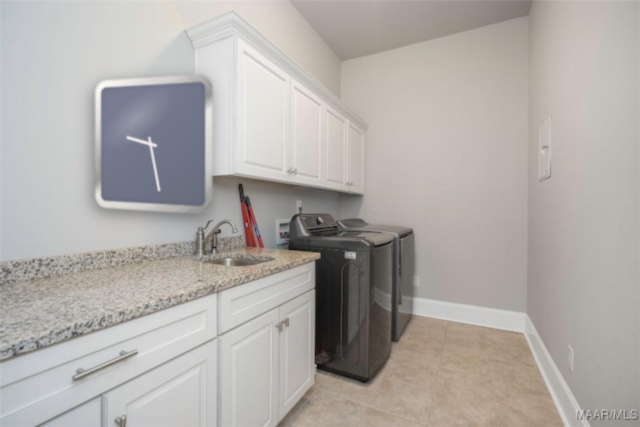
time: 9:28
